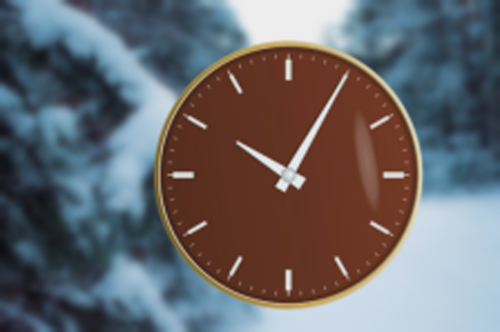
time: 10:05
